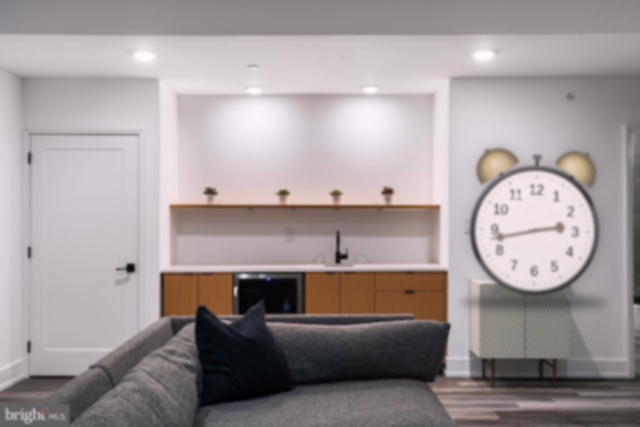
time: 2:43
